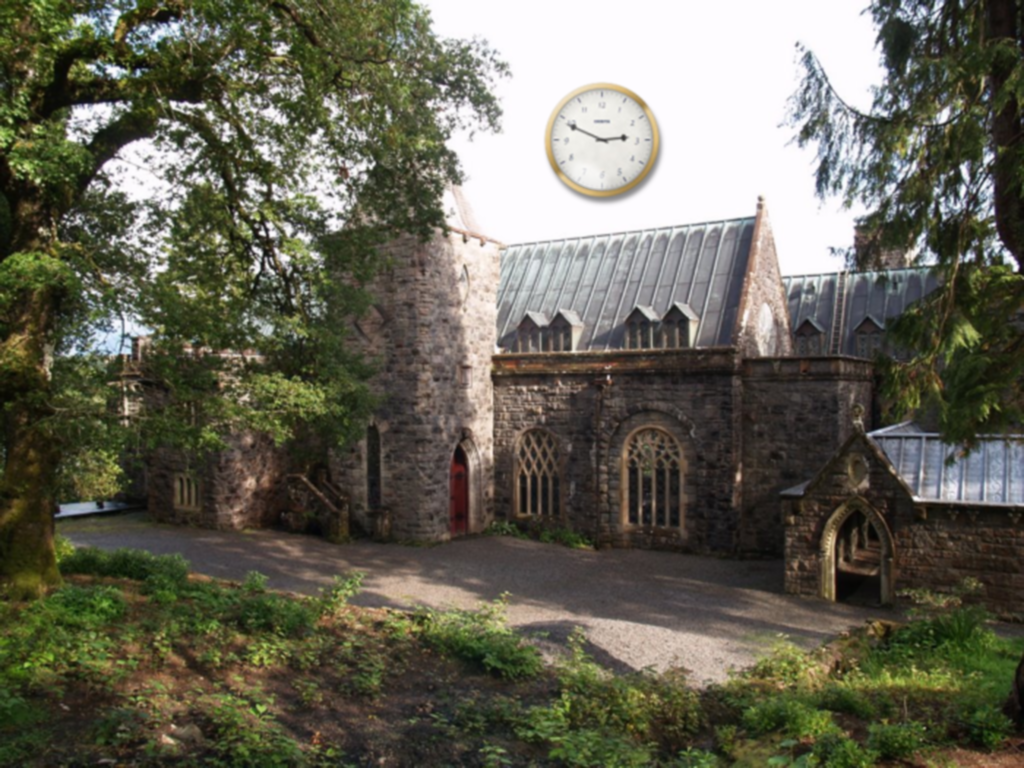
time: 2:49
